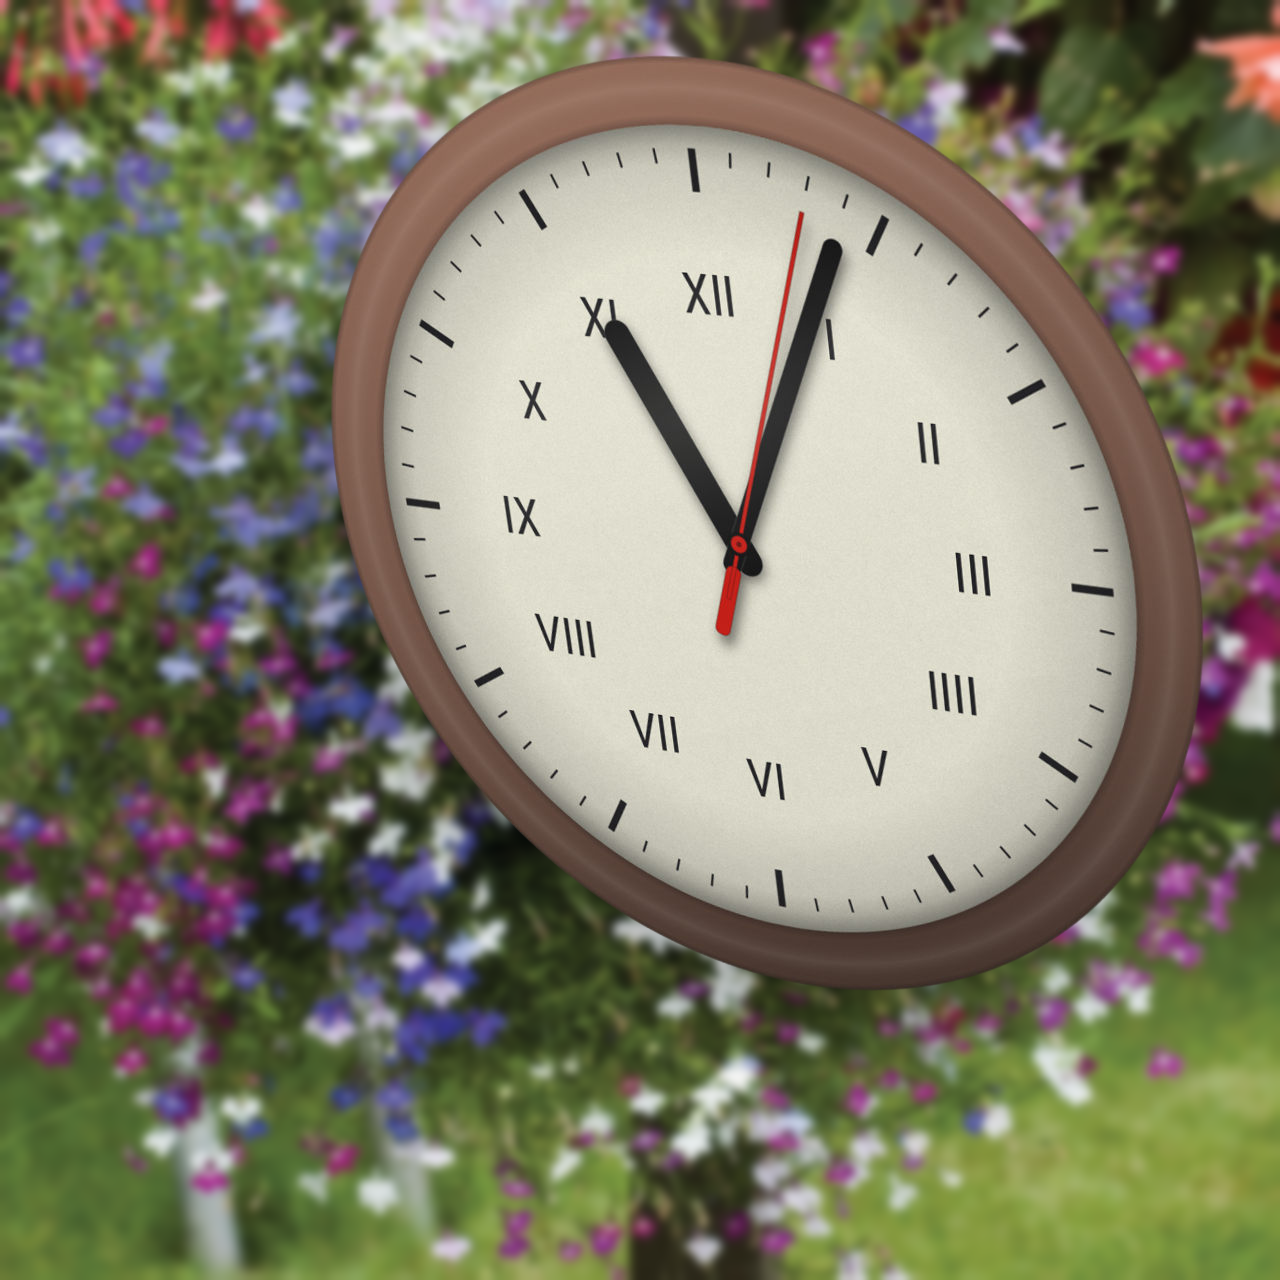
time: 11:04:03
